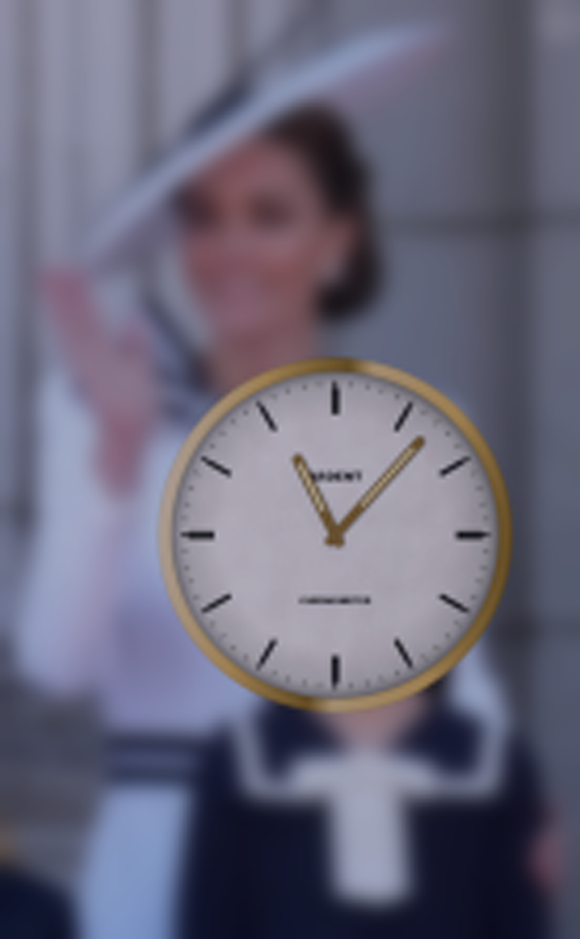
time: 11:07
